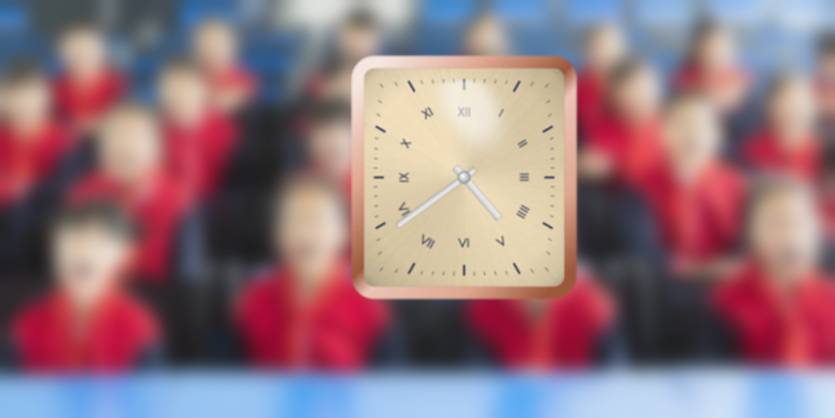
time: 4:39
